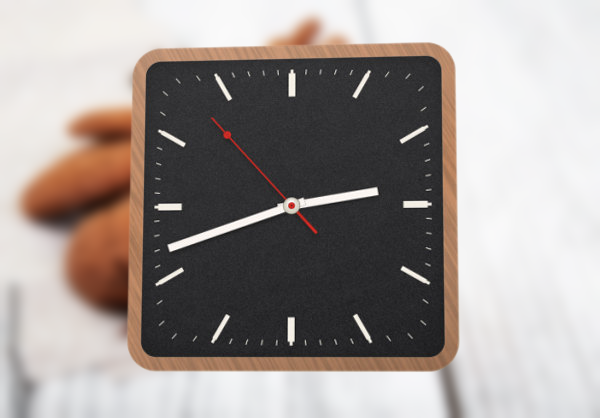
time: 2:41:53
